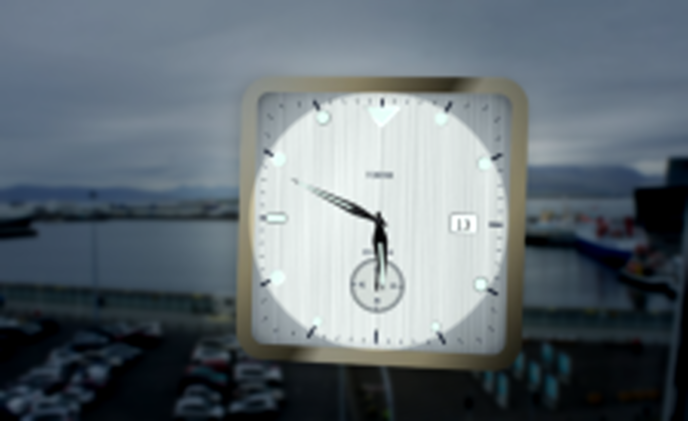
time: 5:49
